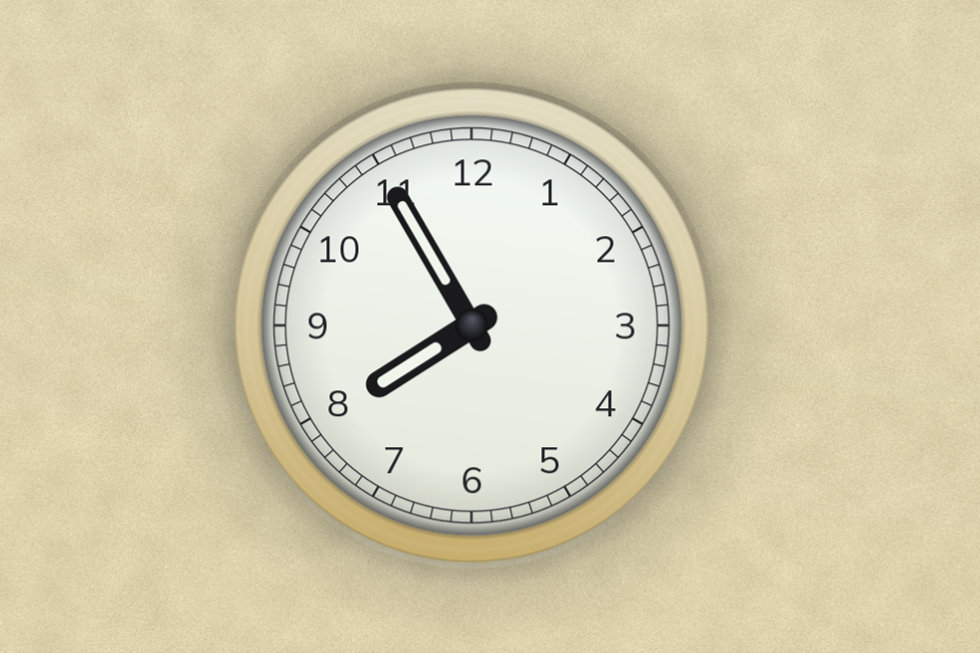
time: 7:55
